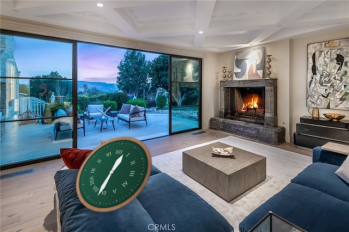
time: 12:32
